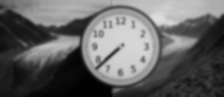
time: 7:38
